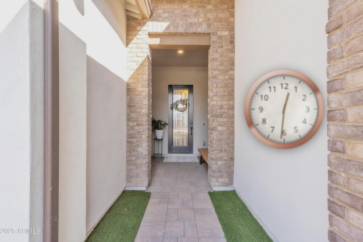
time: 12:31
